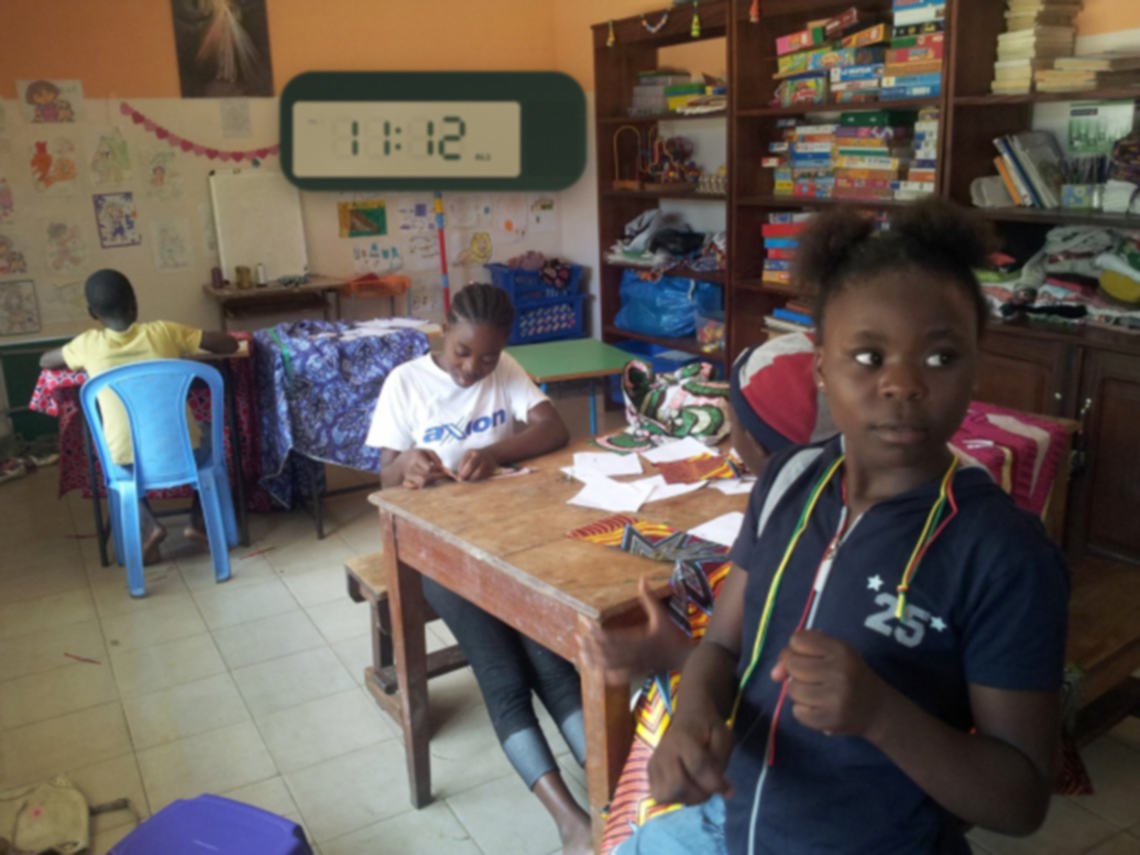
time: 11:12
